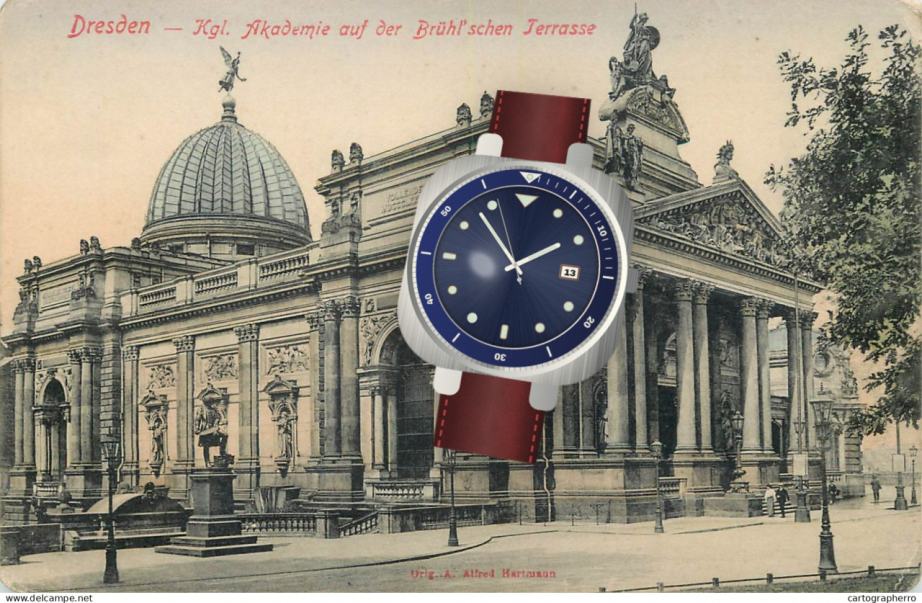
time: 1:52:56
